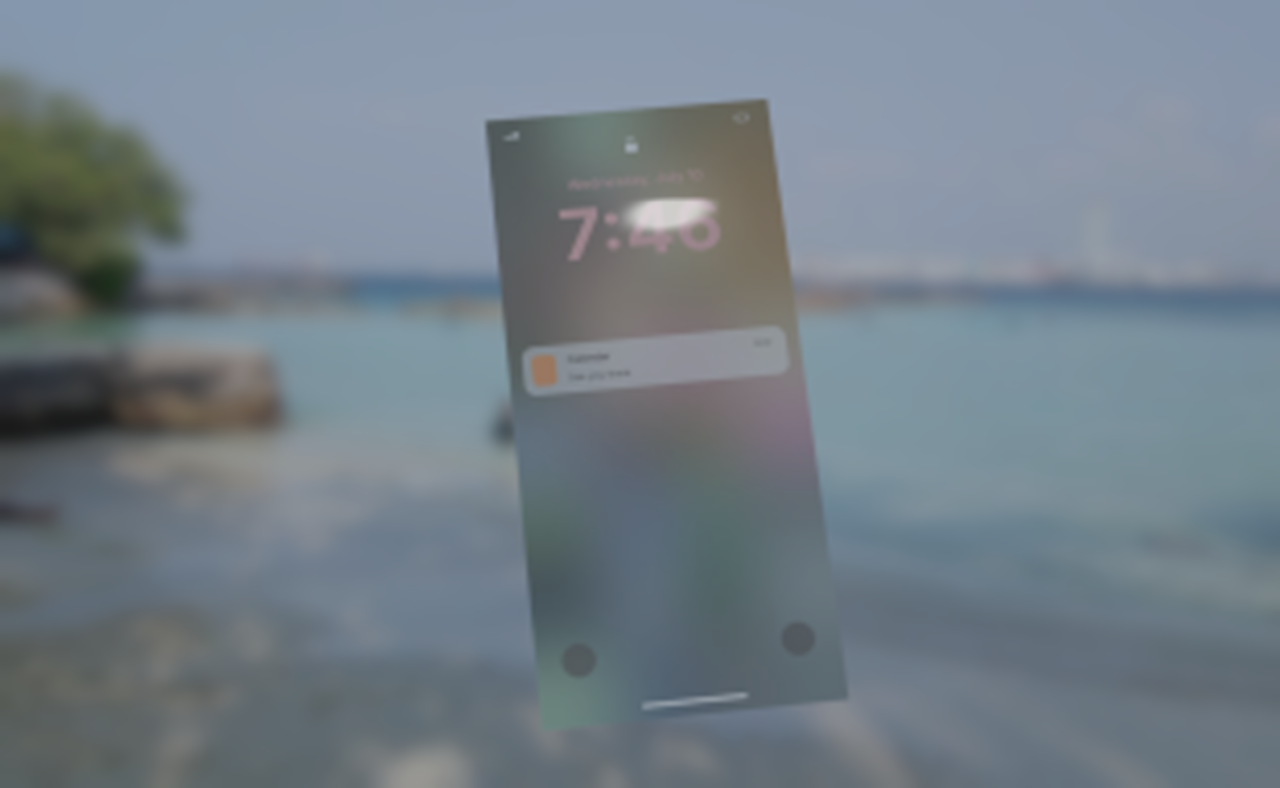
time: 7:46
